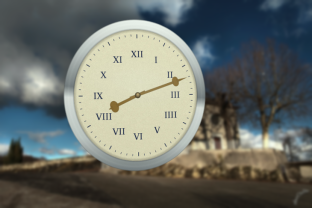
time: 8:12
